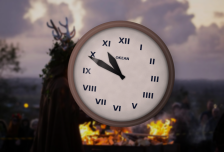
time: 10:49
